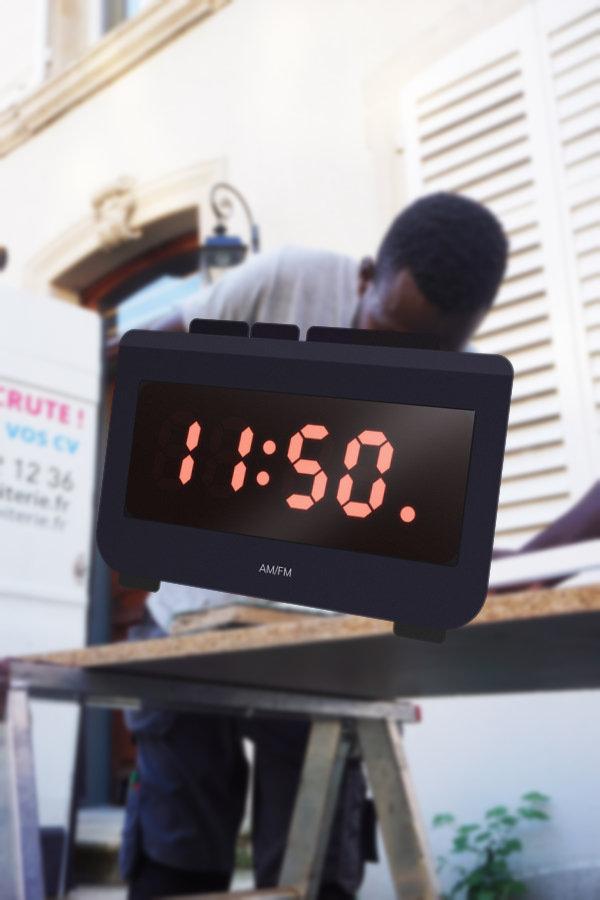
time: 11:50
